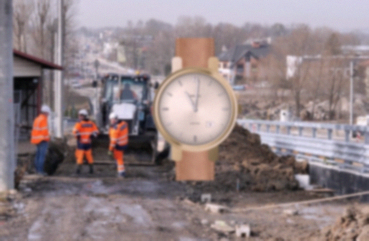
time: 11:01
